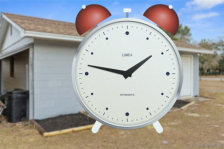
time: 1:47
